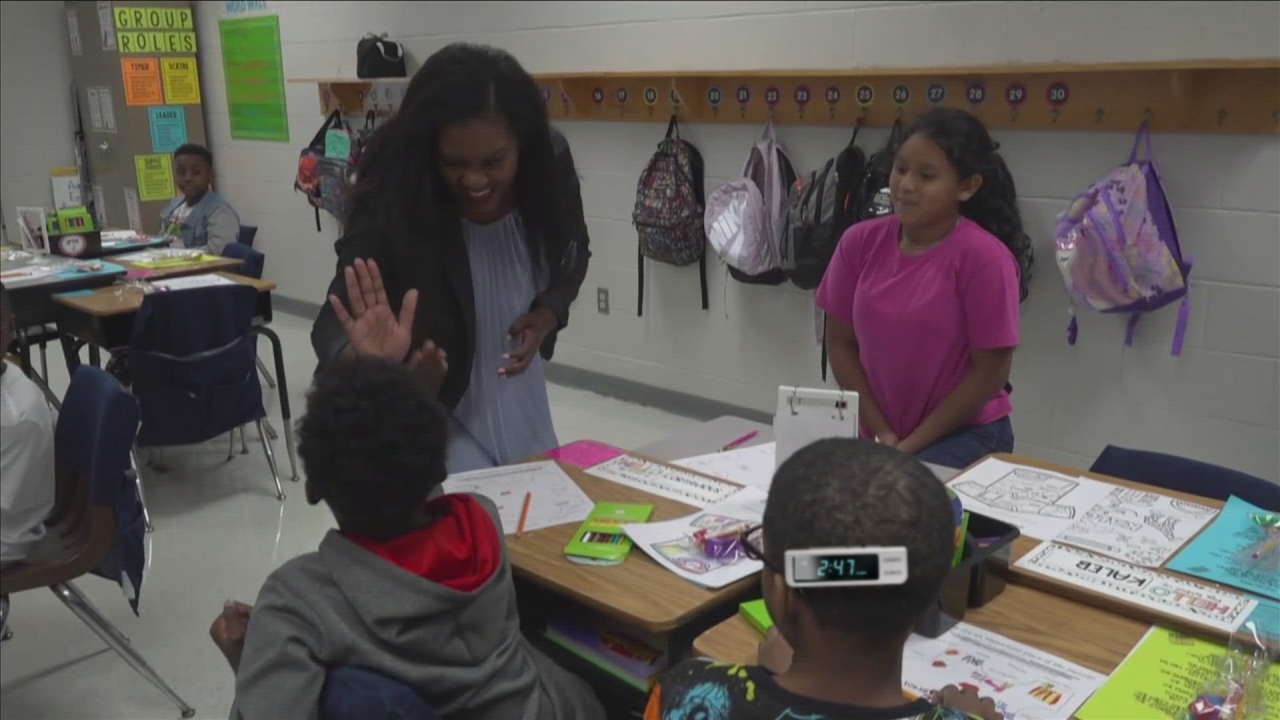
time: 2:47
